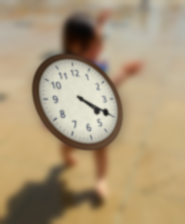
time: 4:20
